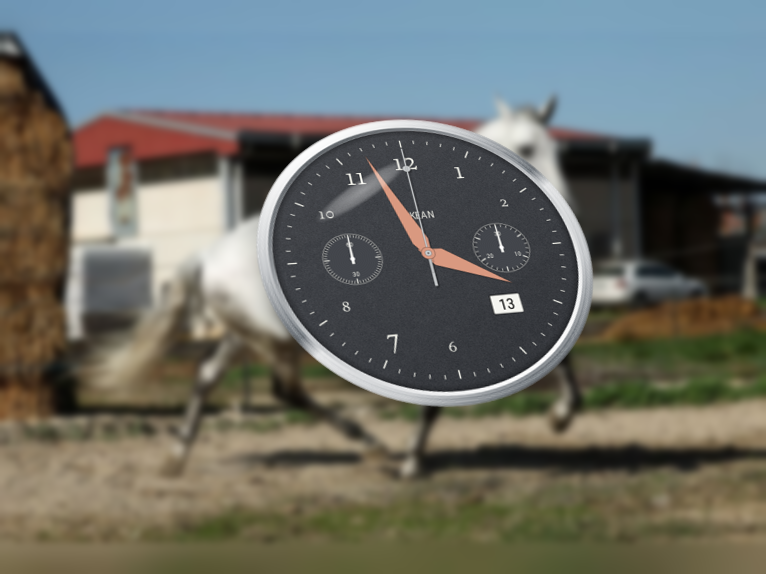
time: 3:57
